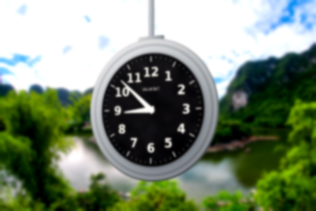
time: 8:52
